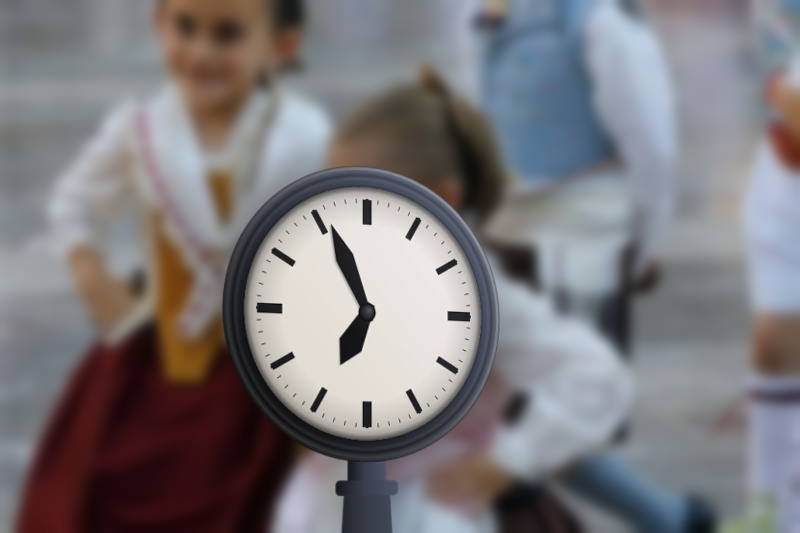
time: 6:56
